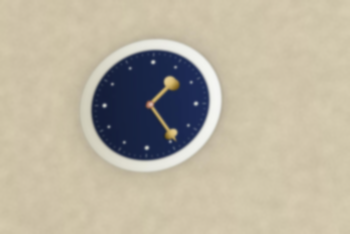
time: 1:24
